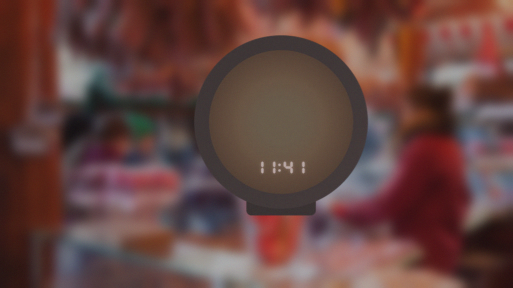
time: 11:41
